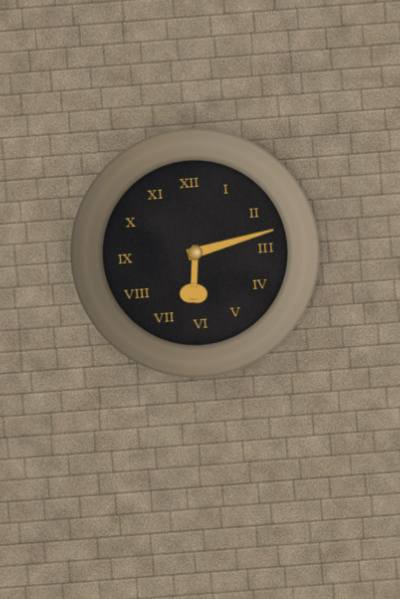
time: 6:13
